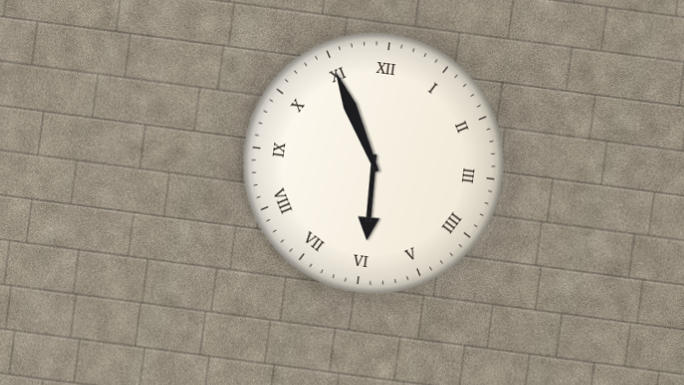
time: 5:55
